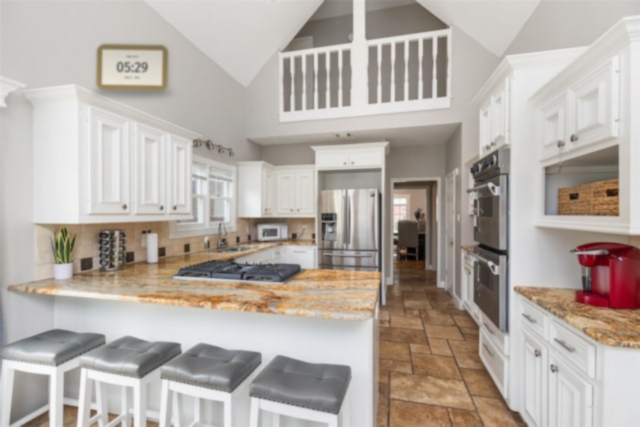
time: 5:29
